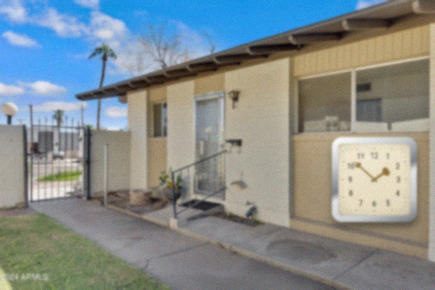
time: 1:52
